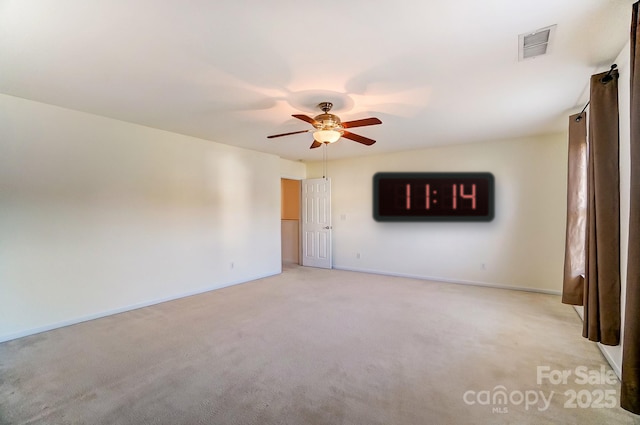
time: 11:14
